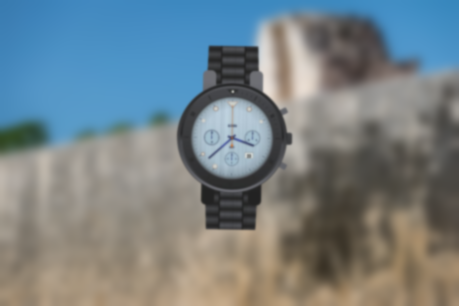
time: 3:38
